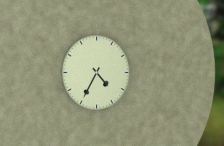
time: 4:35
